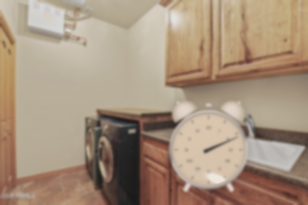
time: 2:11
